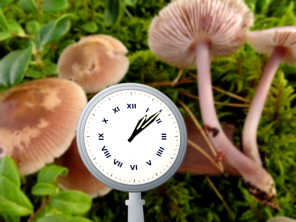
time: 1:08
